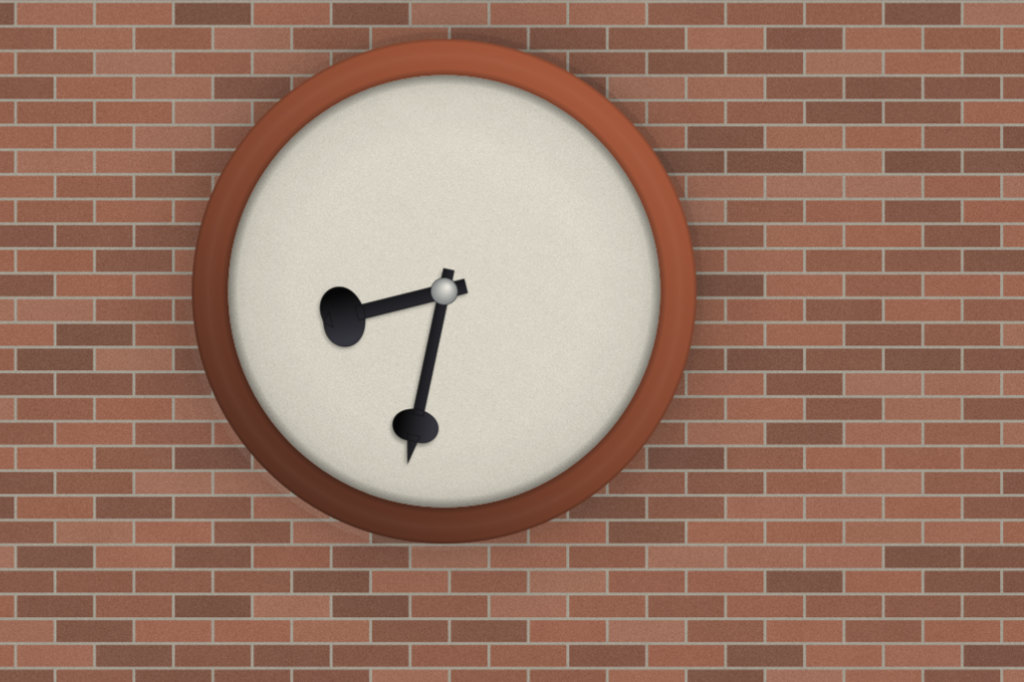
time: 8:32
